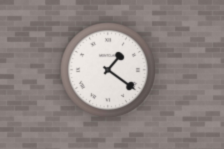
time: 1:21
